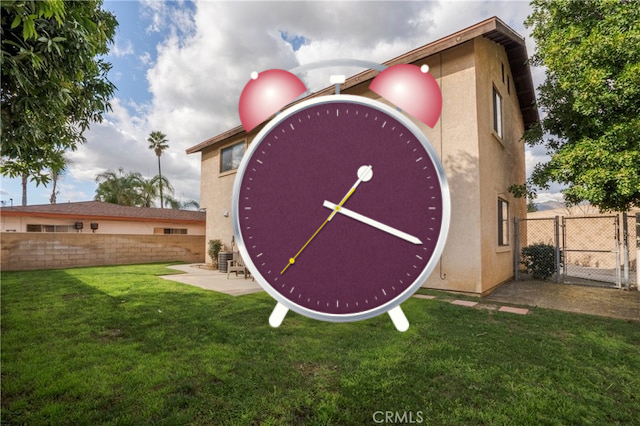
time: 1:18:37
